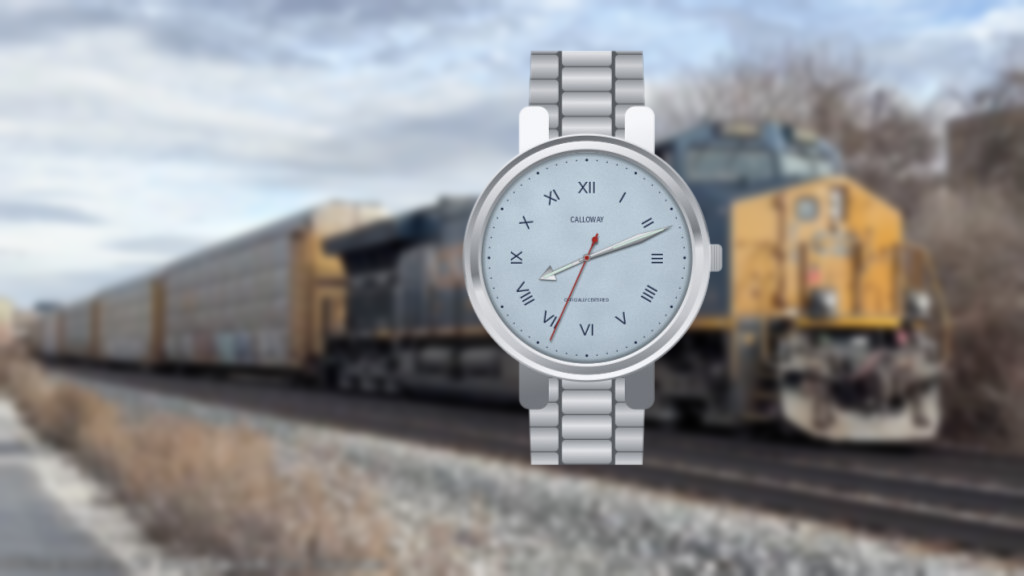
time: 8:11:34
